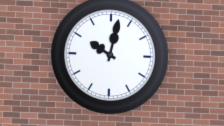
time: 10:02
